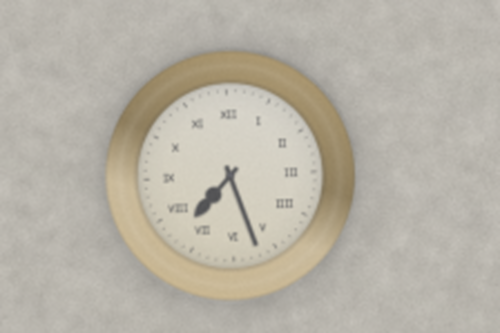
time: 7:27
